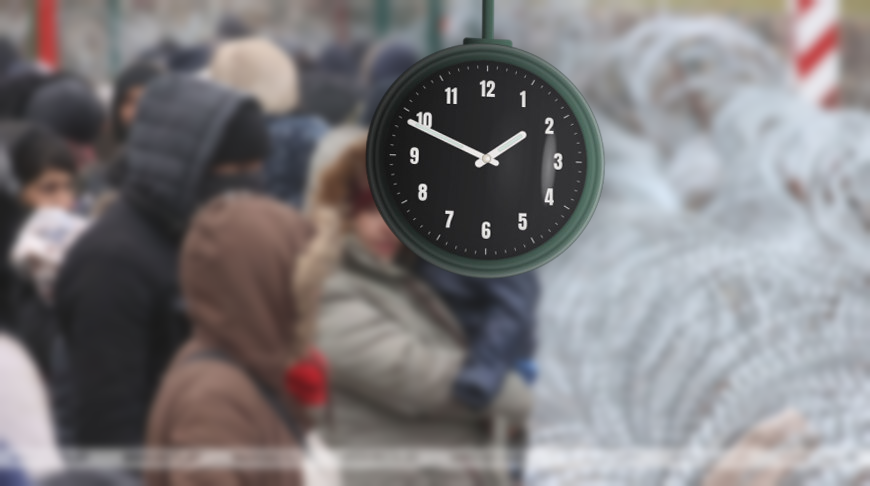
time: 1:49
